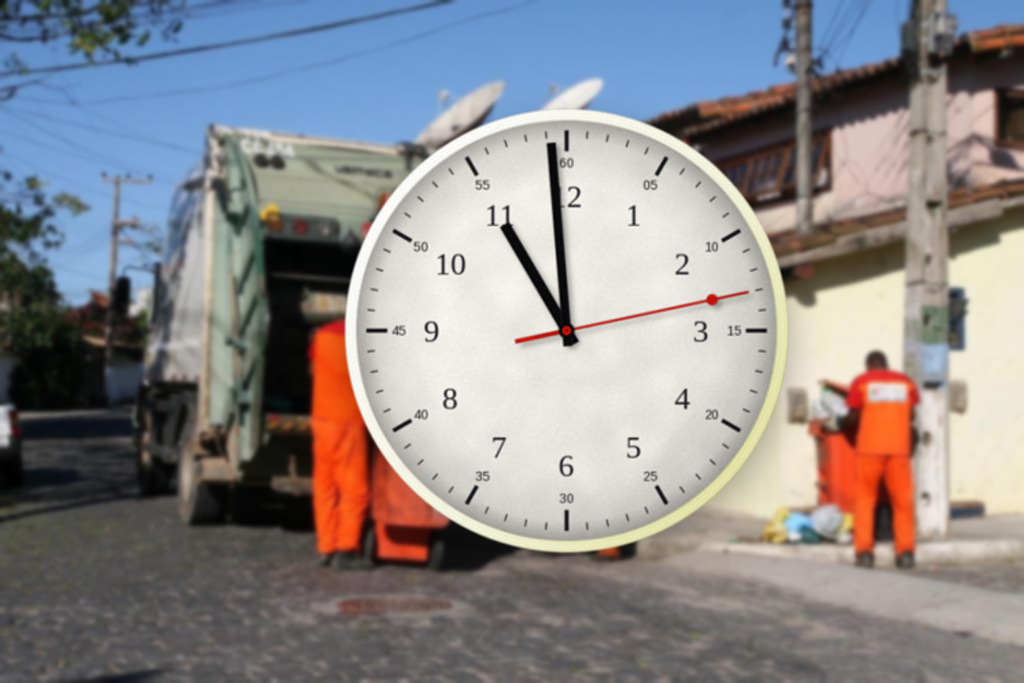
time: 10:59:13
